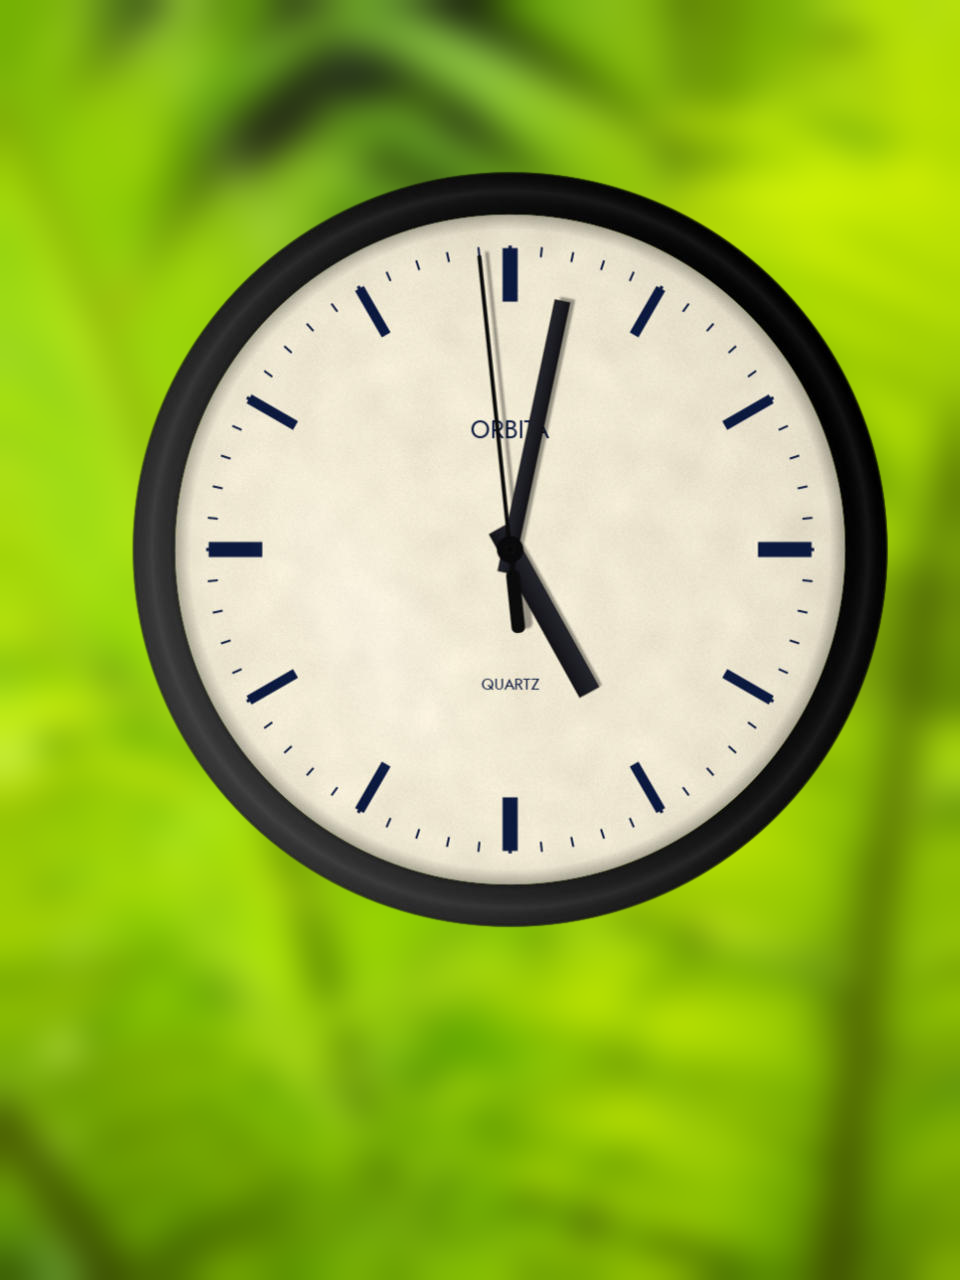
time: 5:01:59
